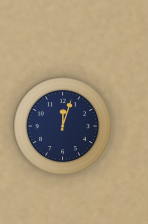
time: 12:03
